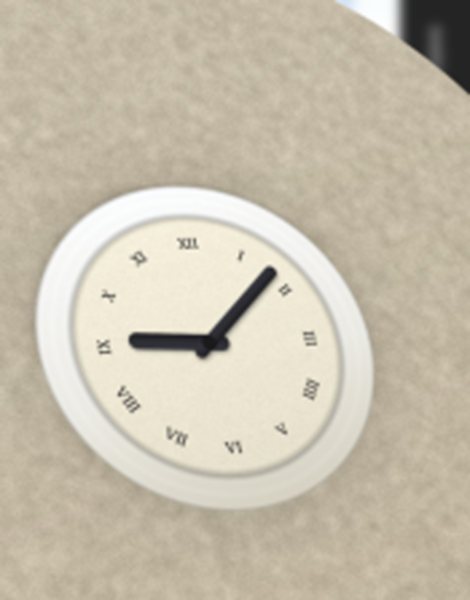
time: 9:08
